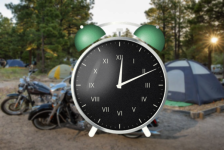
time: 12:11
